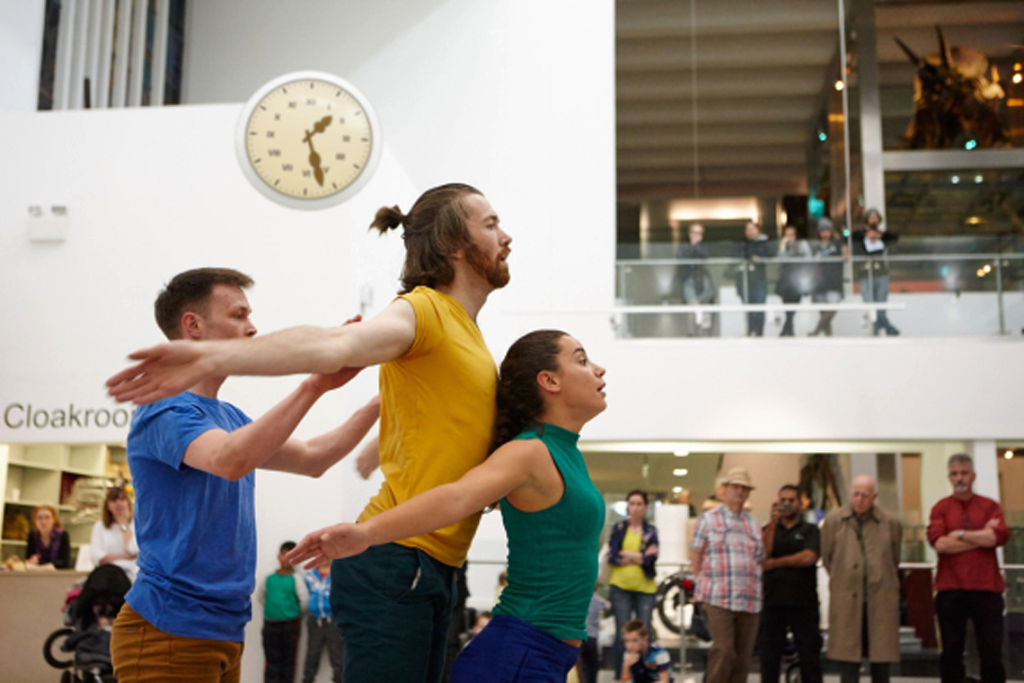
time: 1:27
